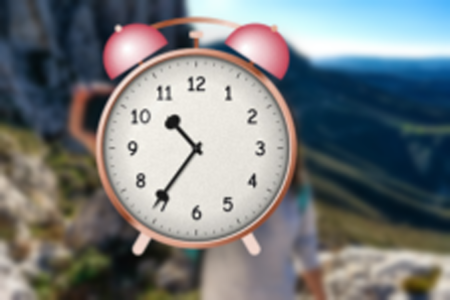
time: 10:36
